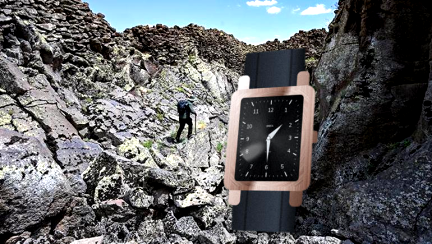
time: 1:30
